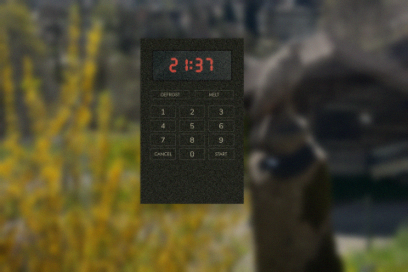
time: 21:37
